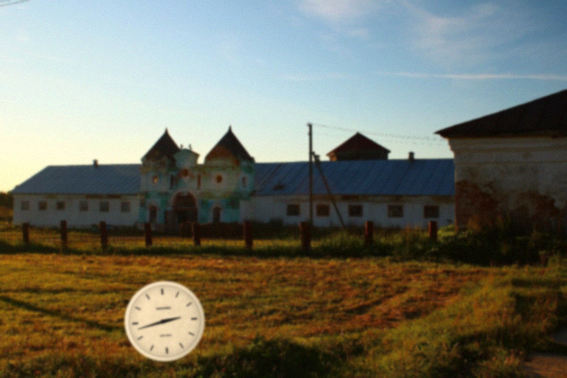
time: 2:43
